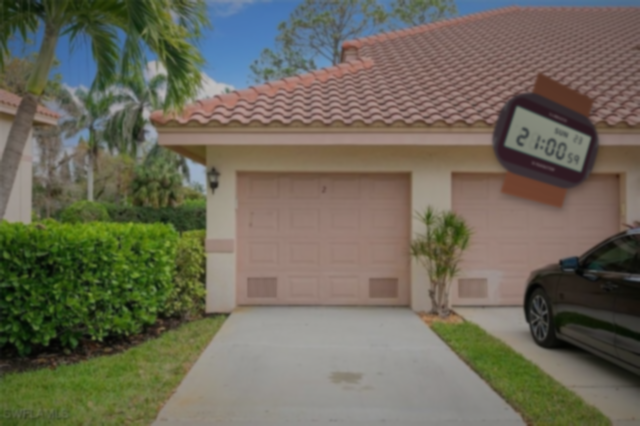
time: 21:00
